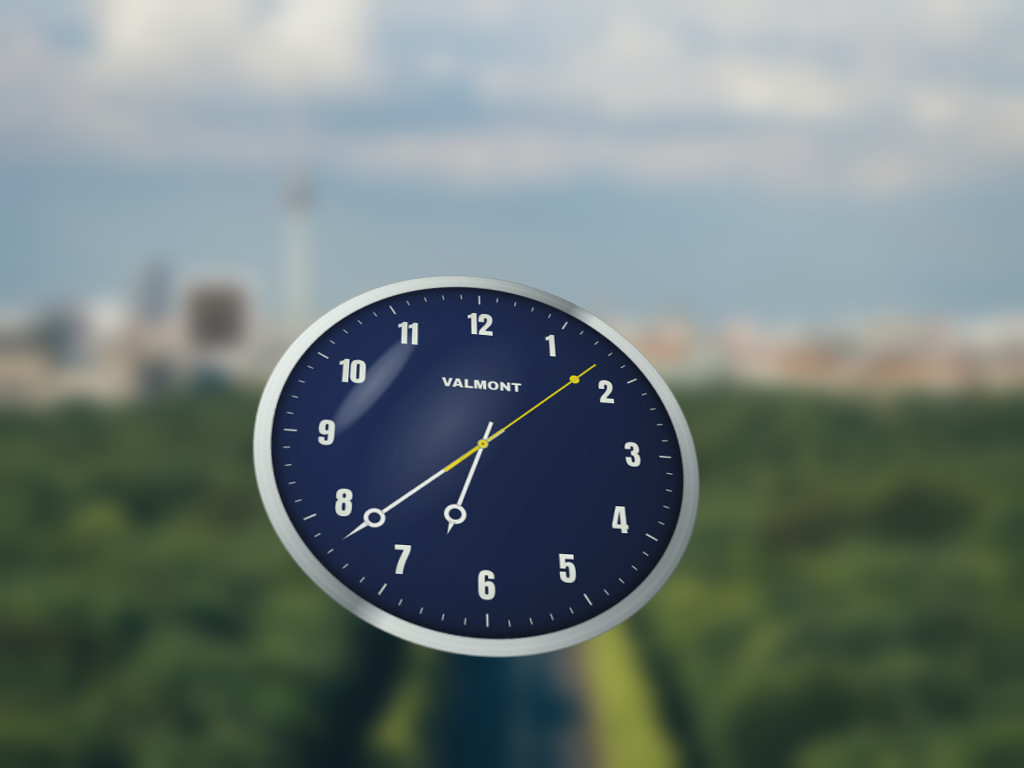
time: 6:38:08
